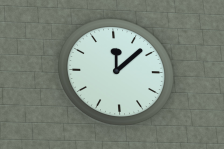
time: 12:08
